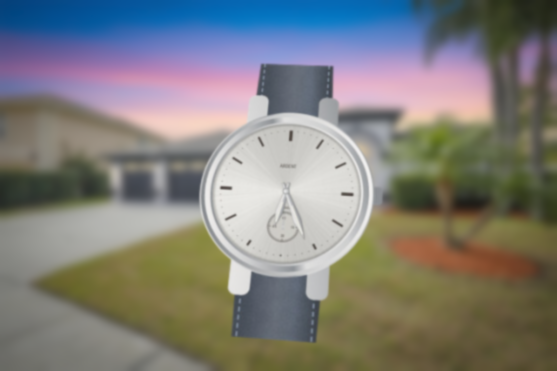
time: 6:26
